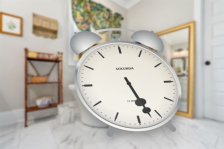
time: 5:27
